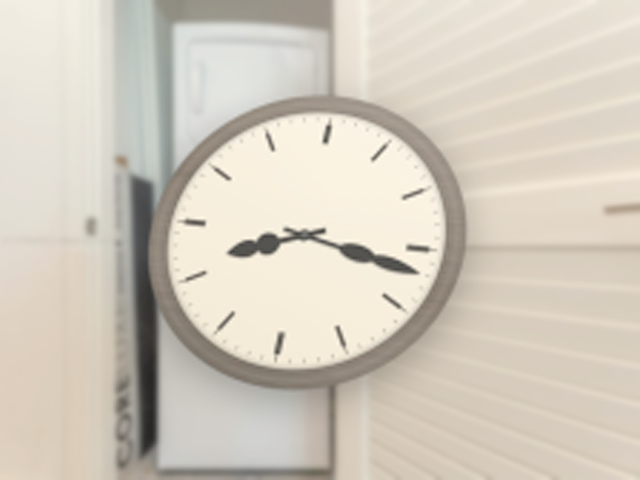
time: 8:17
